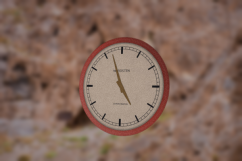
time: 4:57
